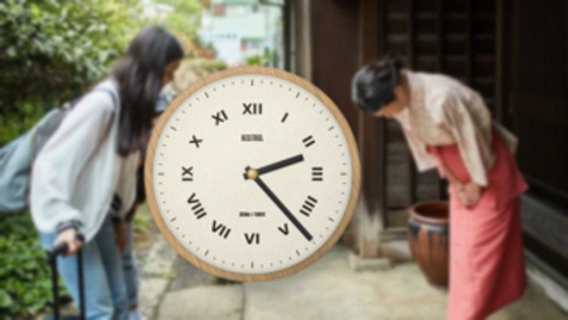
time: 2:23
